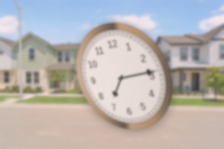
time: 7:14
